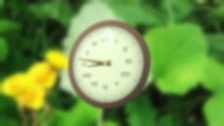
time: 8:47
